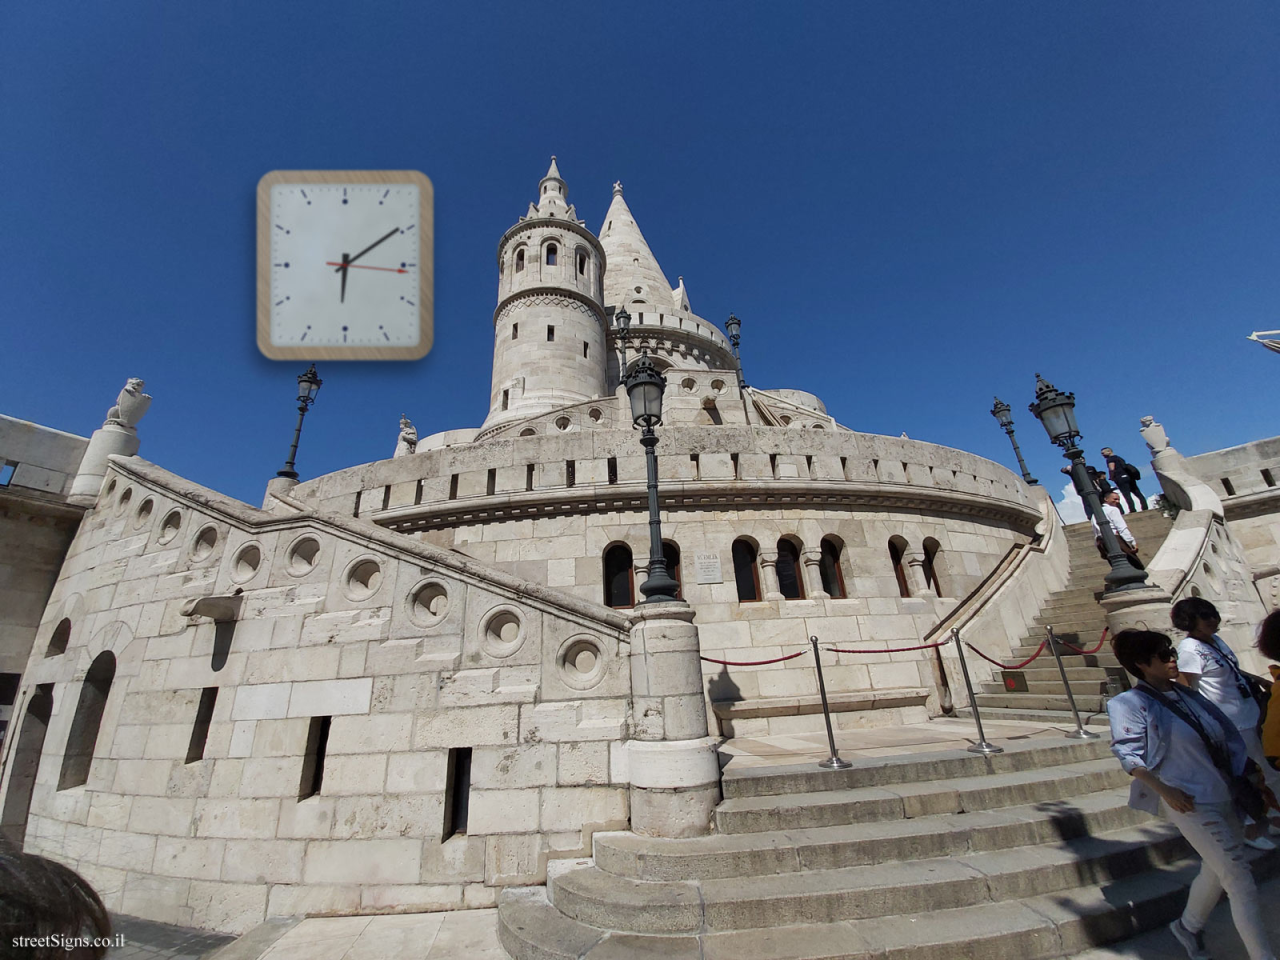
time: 6:09:16
